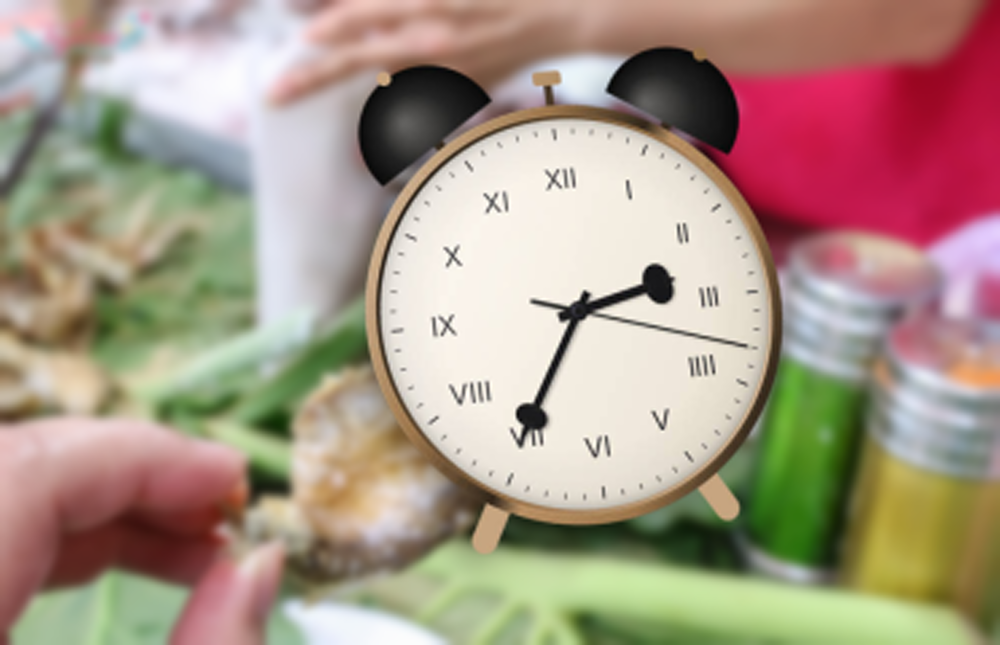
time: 2:35:18
